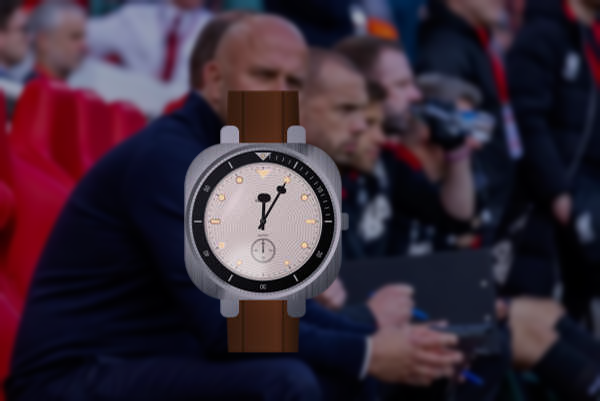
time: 12:05
